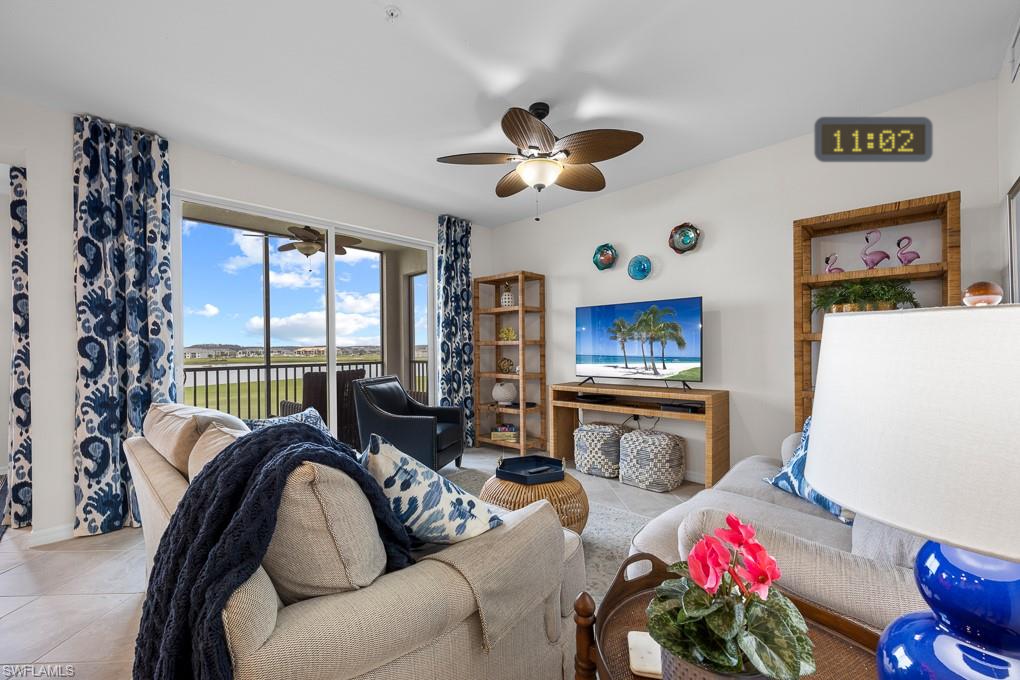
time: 11:02
